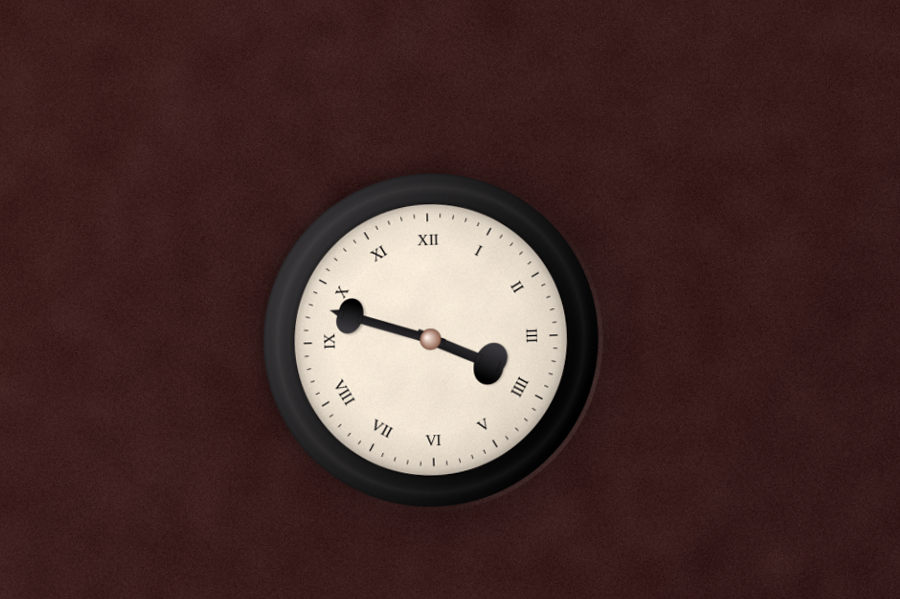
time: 3:48
